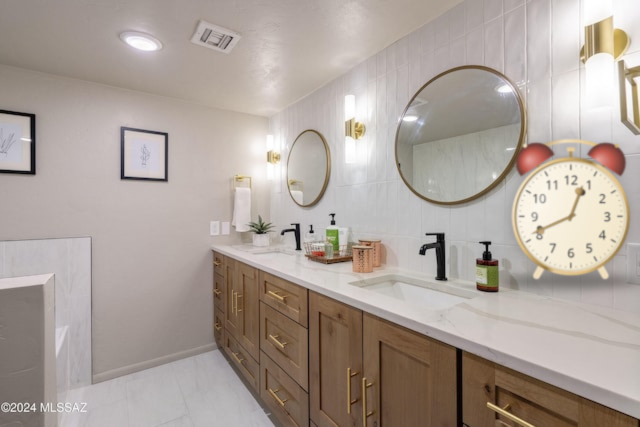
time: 12:41
